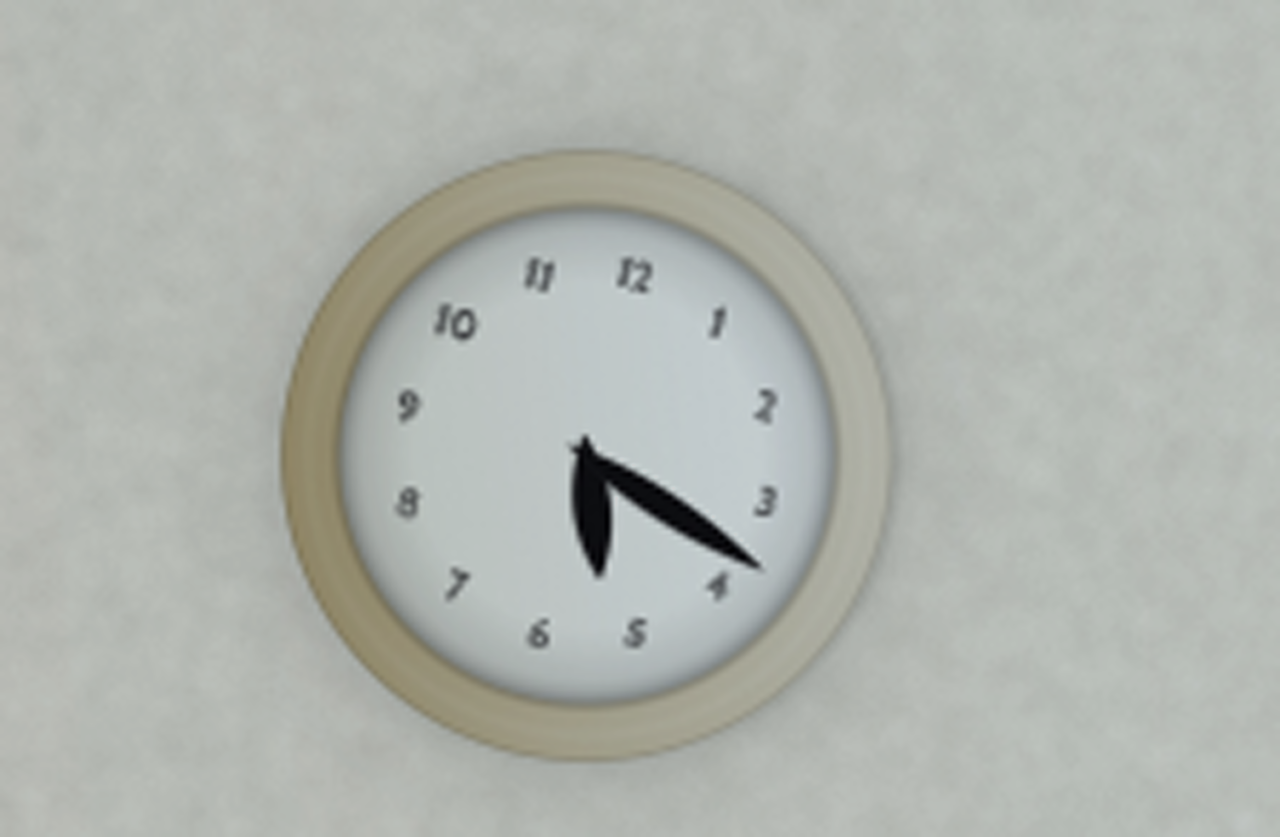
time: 5:18
